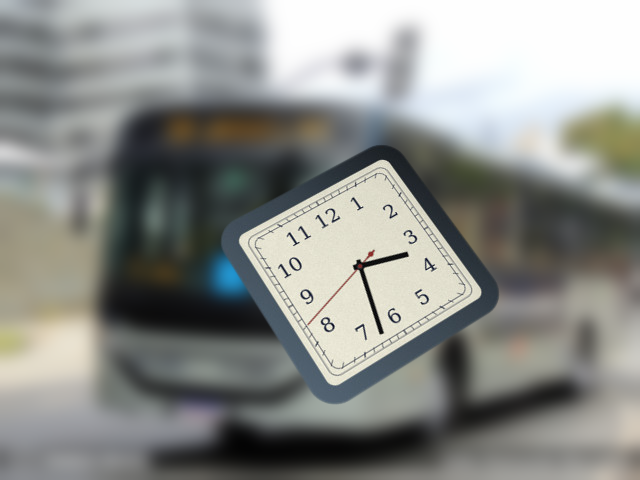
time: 3:32:42
